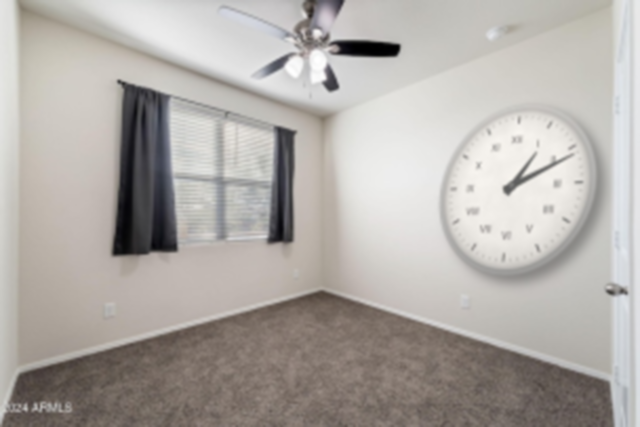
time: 1:11
